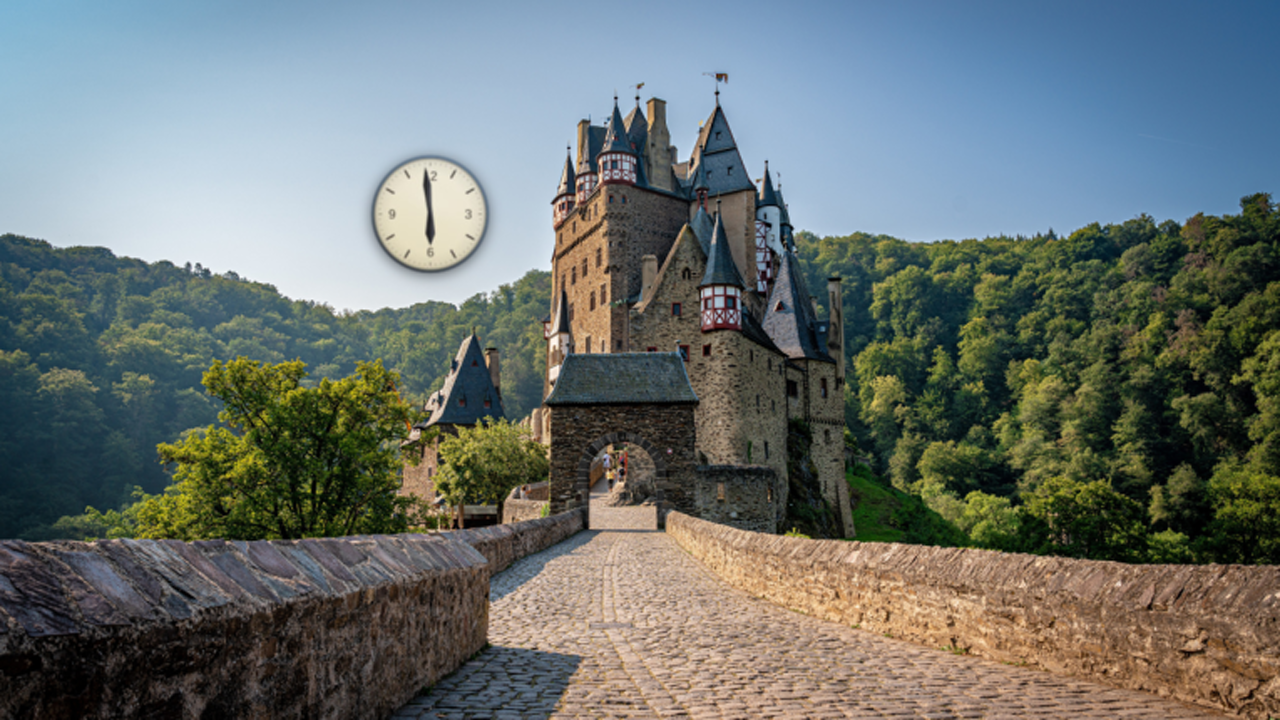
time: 5:59
